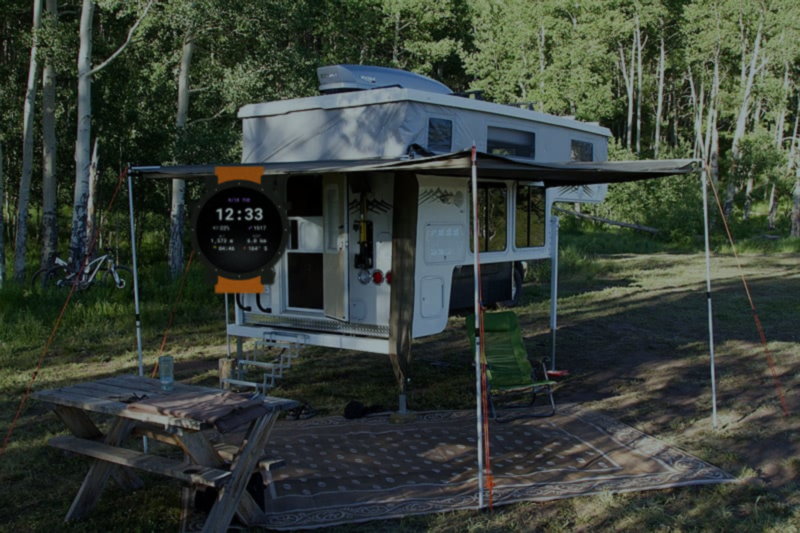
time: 12:33
